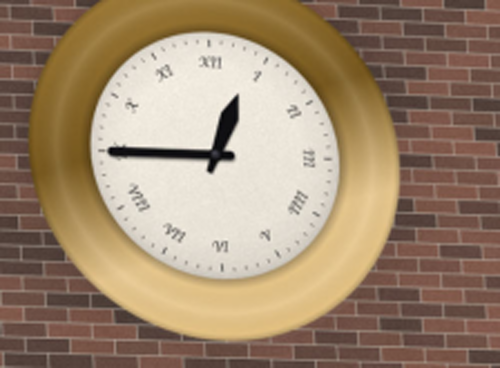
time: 12:45
